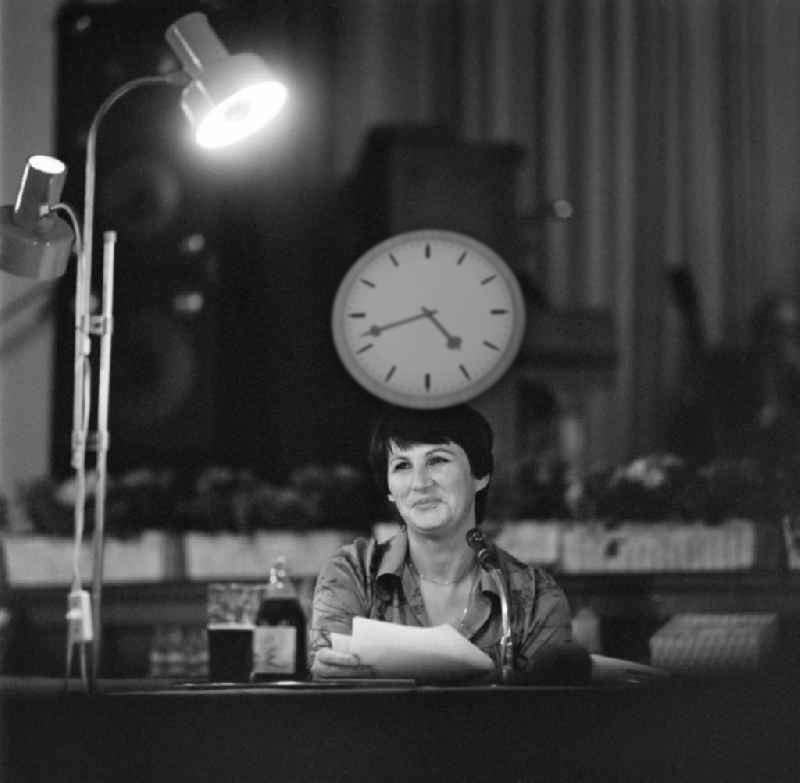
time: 4:42
